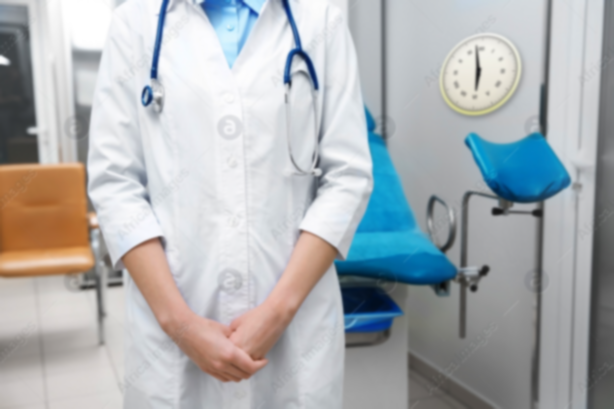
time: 5:58
